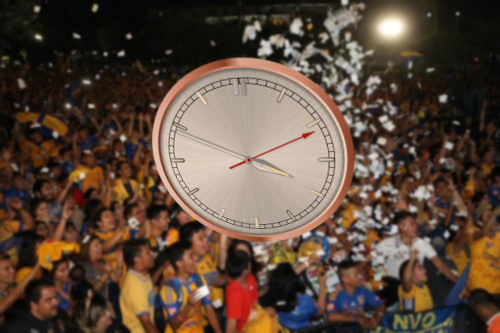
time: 3:49:11
